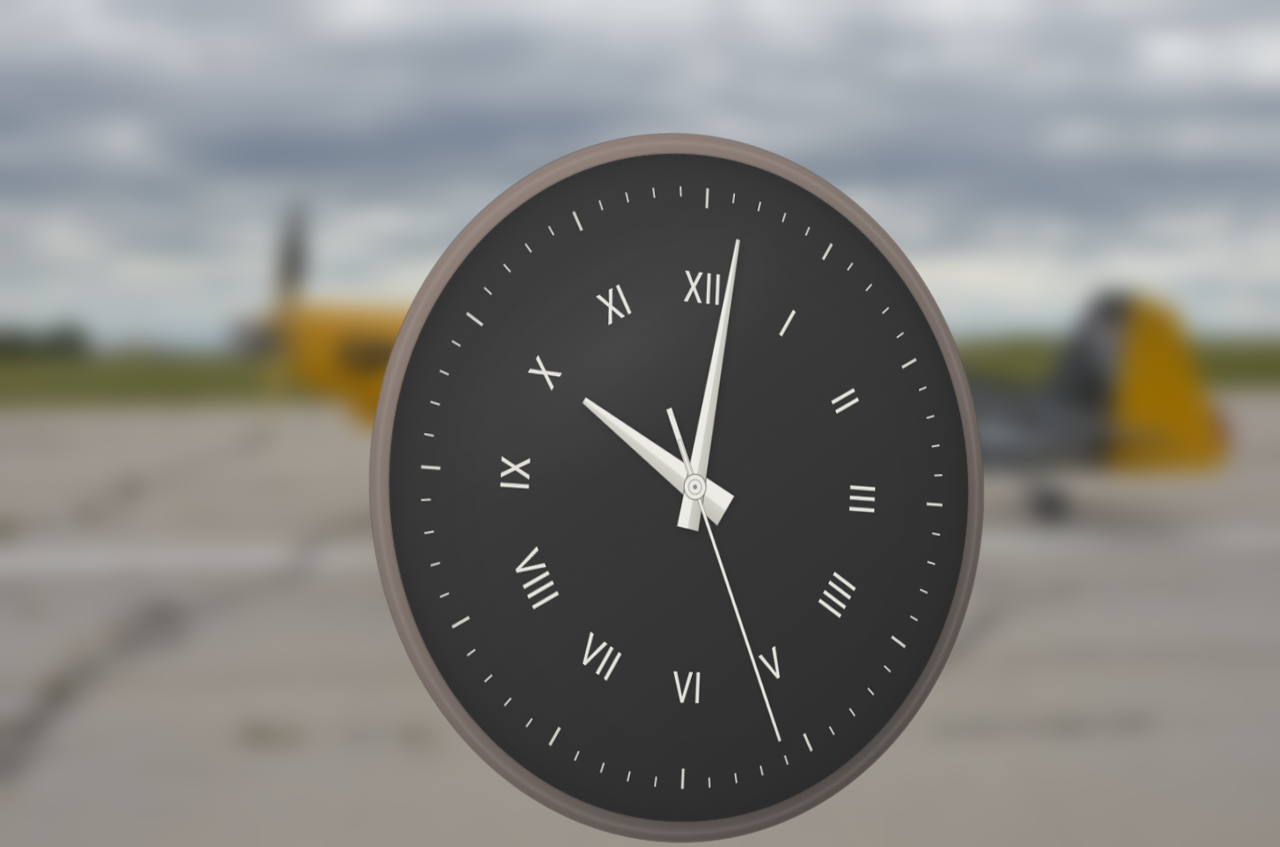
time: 10:01:26
